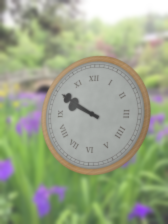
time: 9:50
